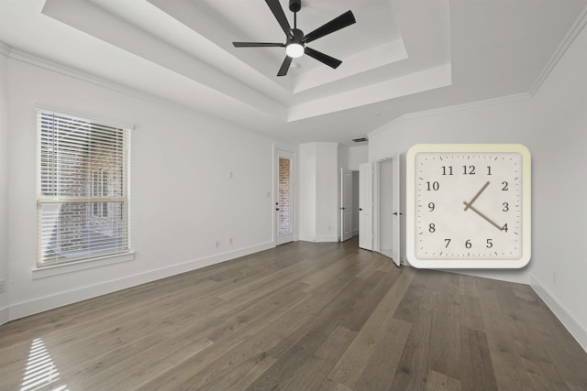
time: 1:21
